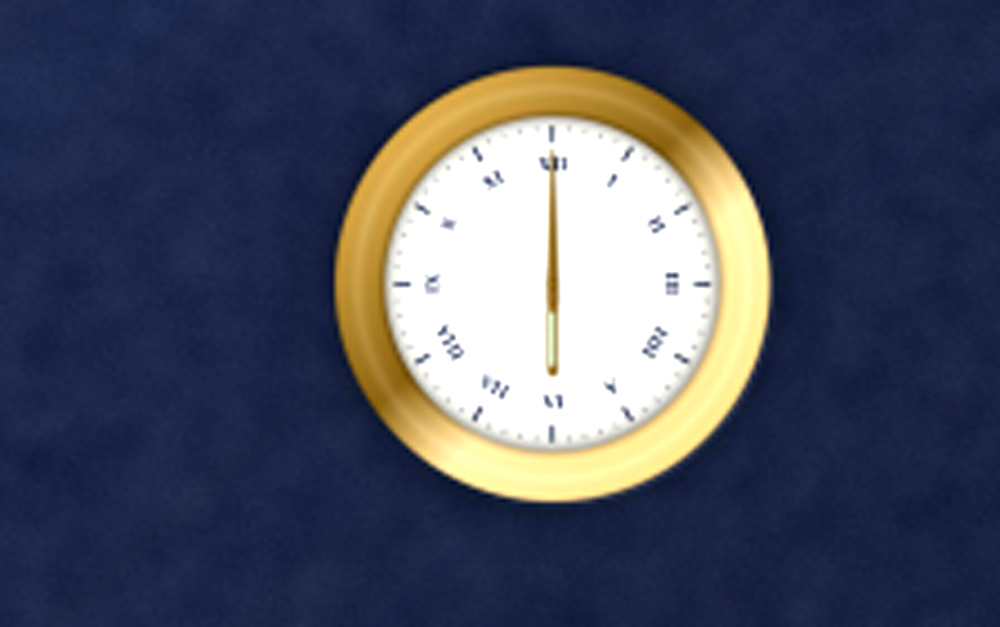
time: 6:00
